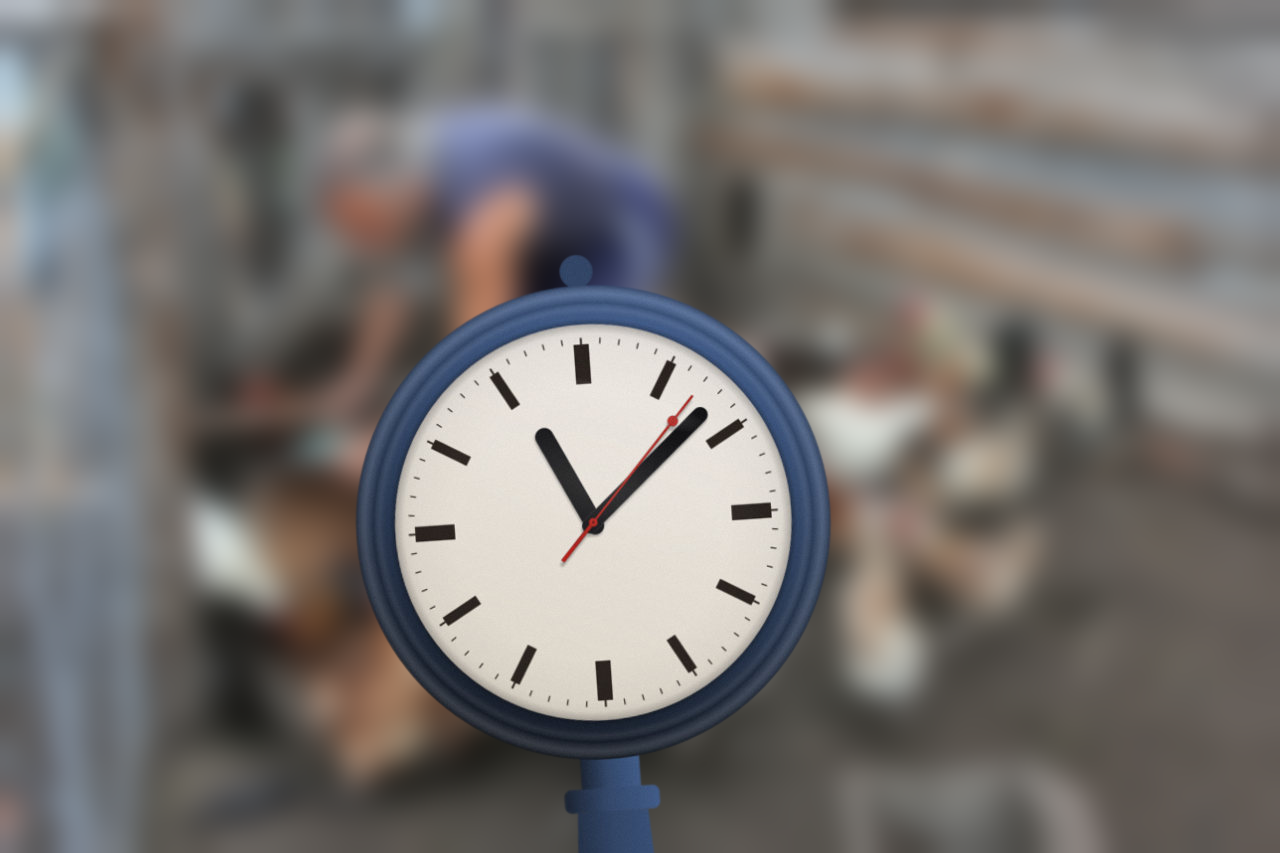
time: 11:08:07
